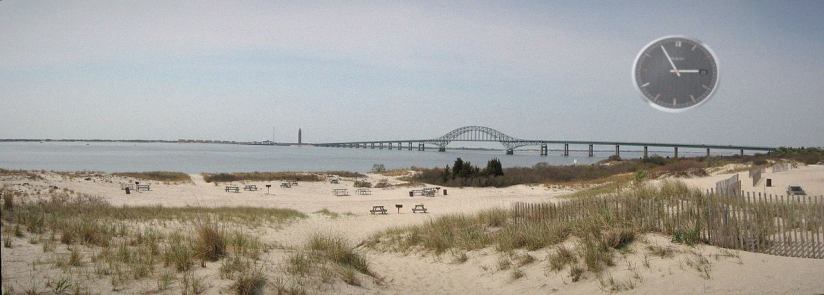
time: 2:55
